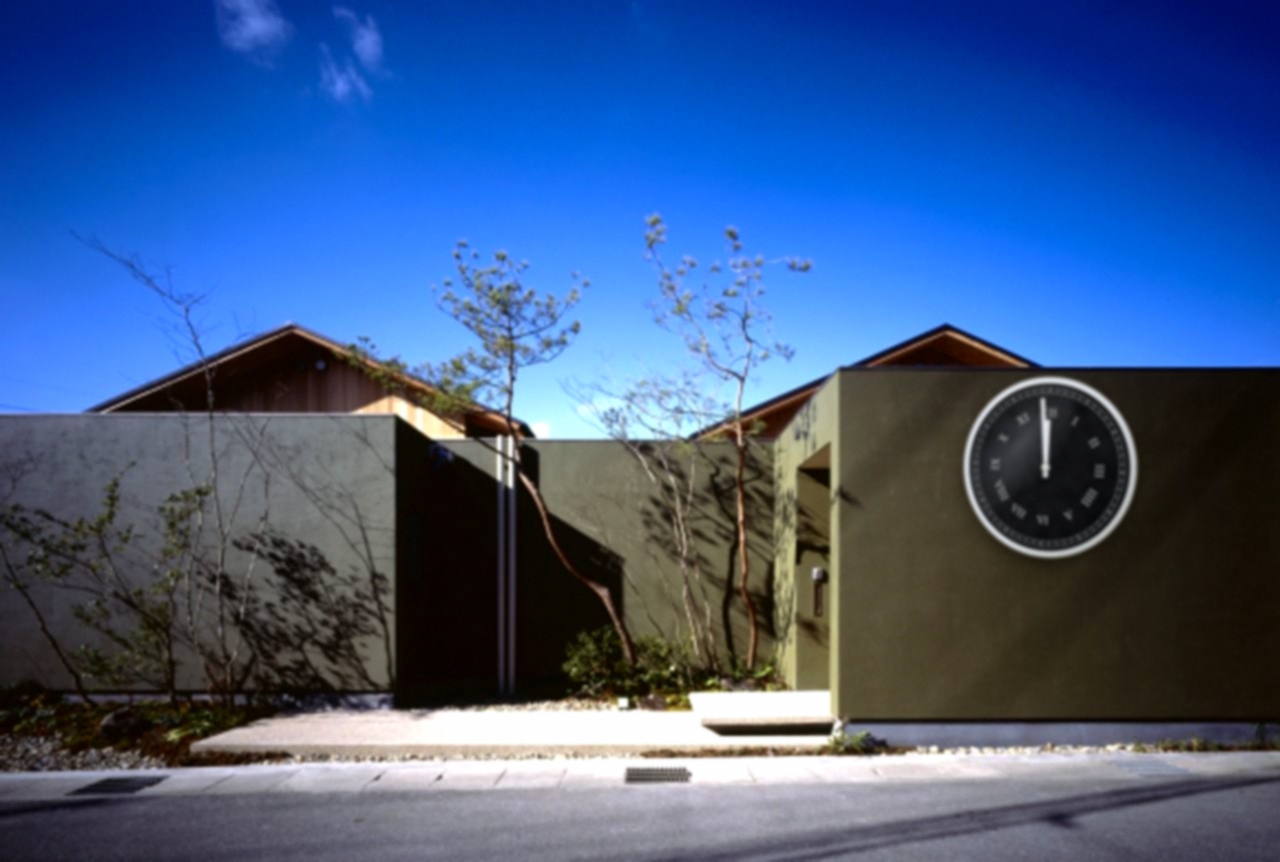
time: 11:59
